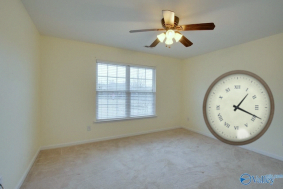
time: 1:19
